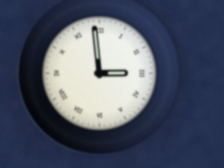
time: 2:59
